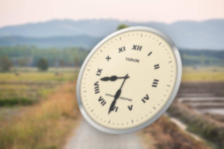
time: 8:31
